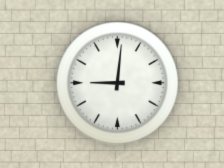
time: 9:01
